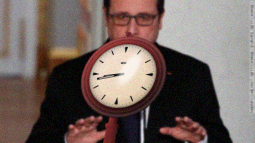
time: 8:43
